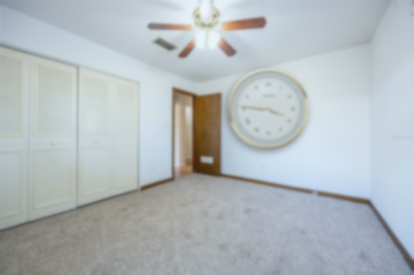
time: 3:46
